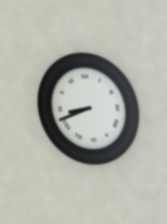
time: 8:42
